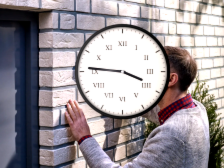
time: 3:46
